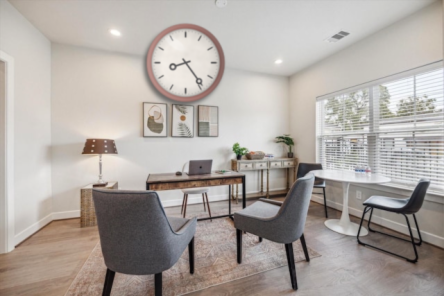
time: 8:24
